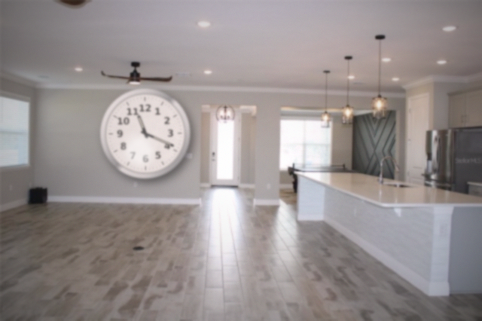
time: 11:19
